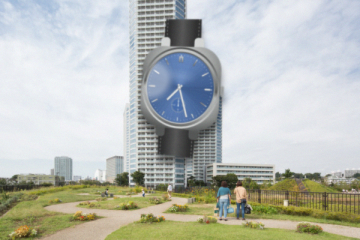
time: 7:27
